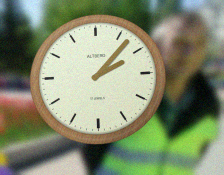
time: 2:07
